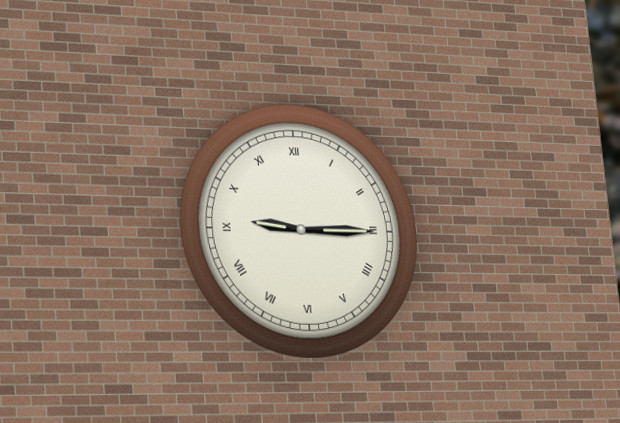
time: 9:15
